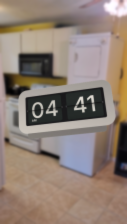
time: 4:41
